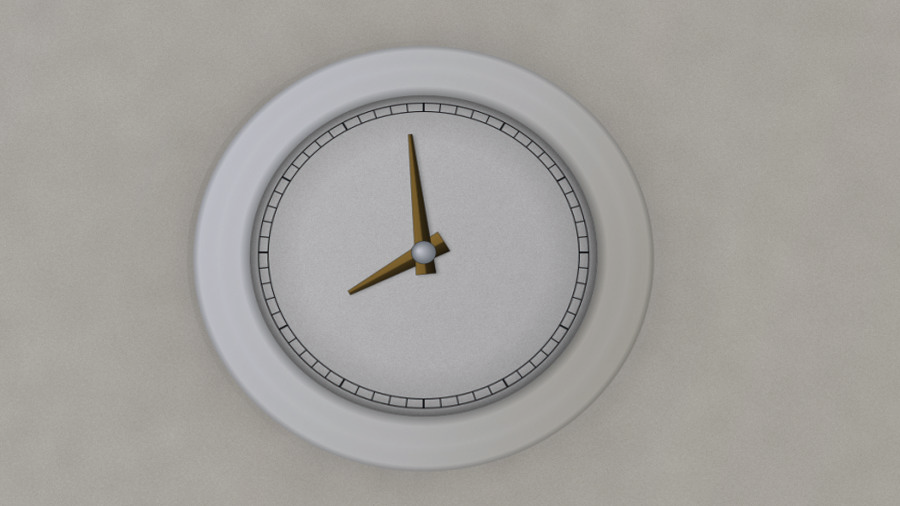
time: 7:59
